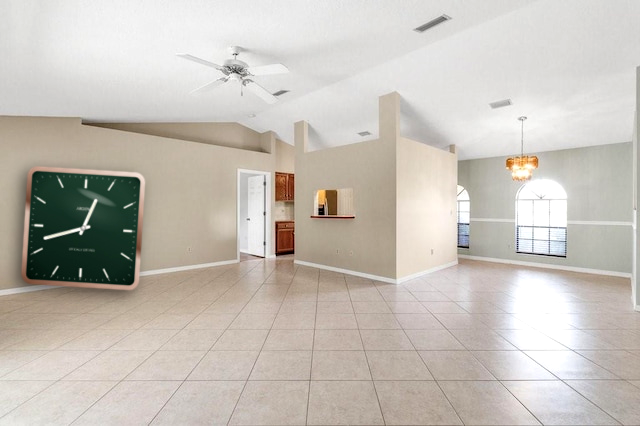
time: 12:42
